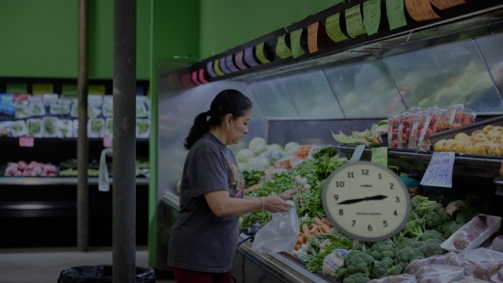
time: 2:43
